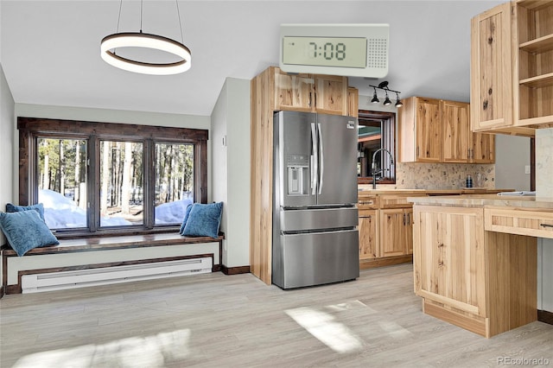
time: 7:08
